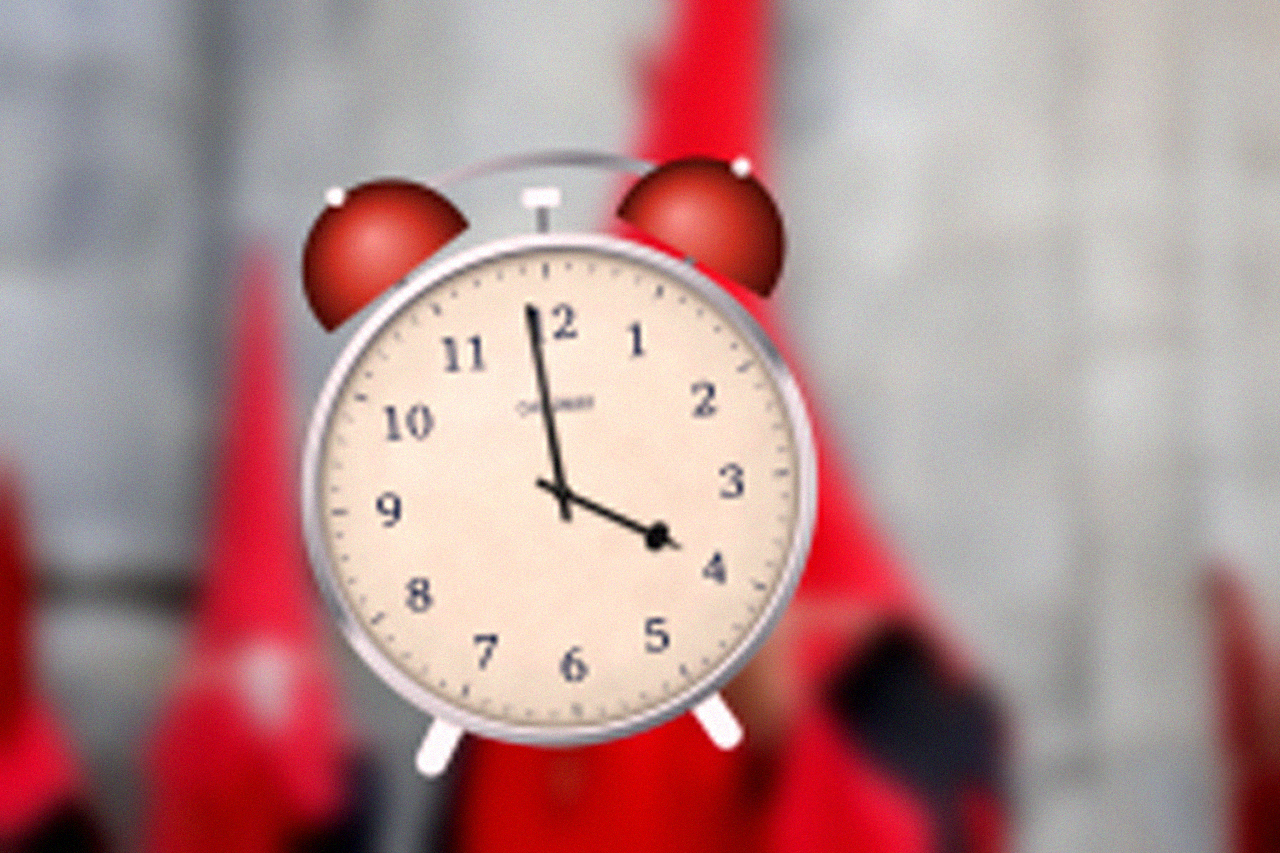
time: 3:59
